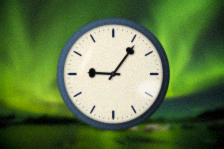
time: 9:06
